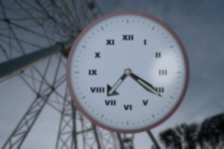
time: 7:21
